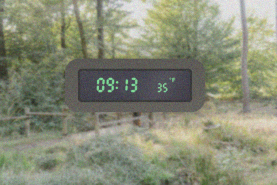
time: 9:13
